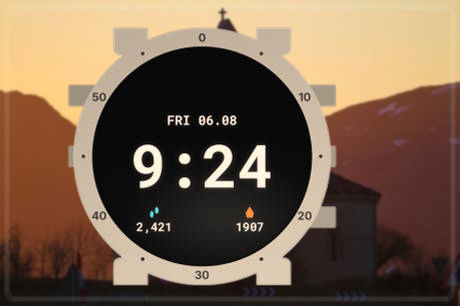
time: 9:24
